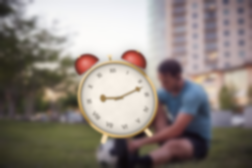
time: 9:12
